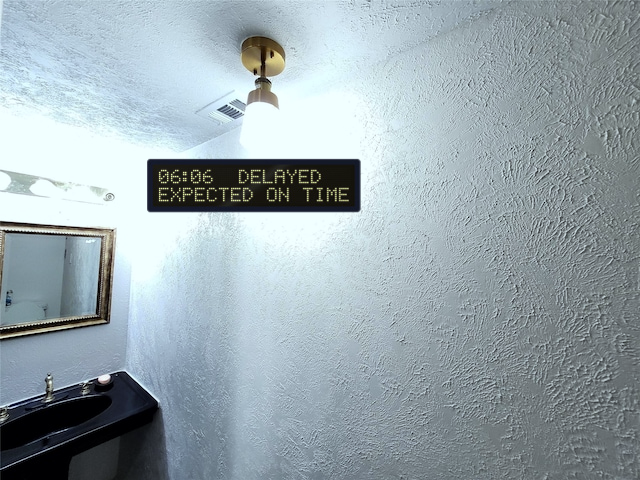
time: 6:06
